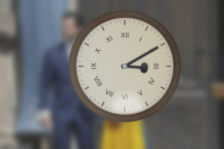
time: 3:10
